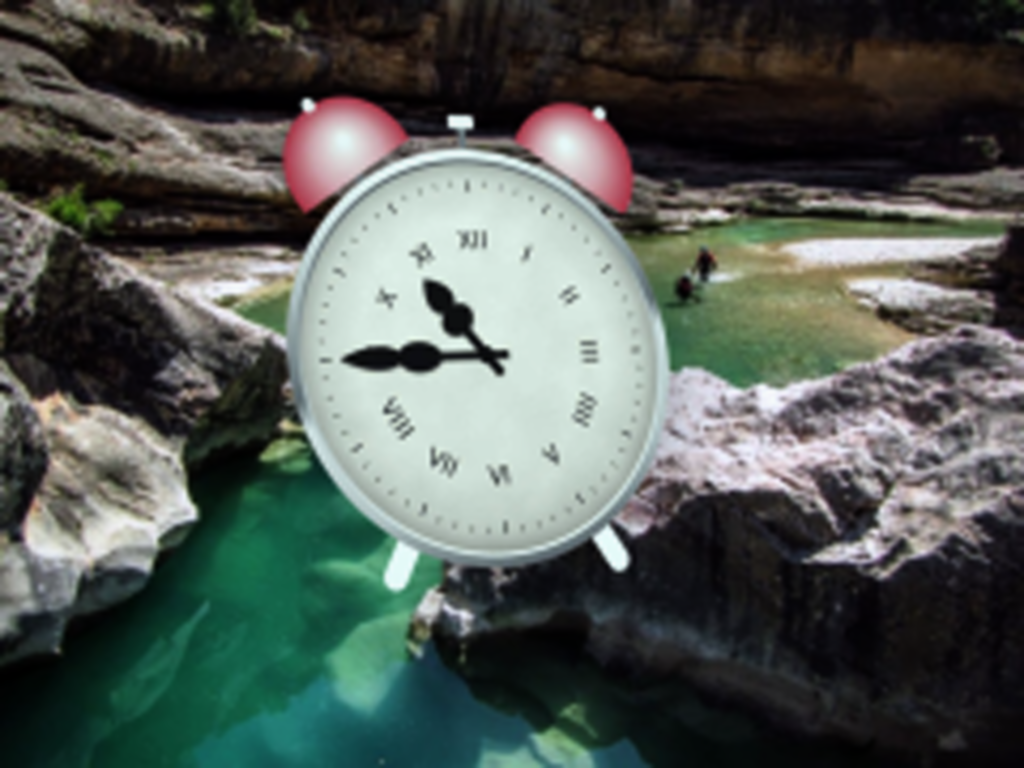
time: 10:45
